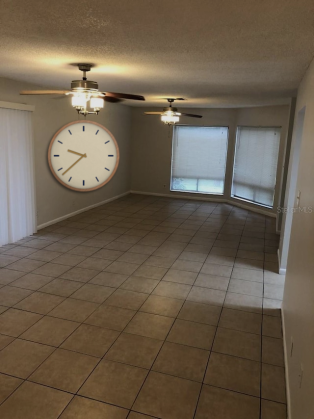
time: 9:38
